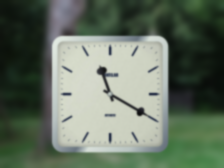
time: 11:20
